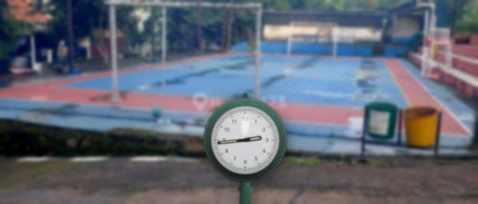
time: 2:44
